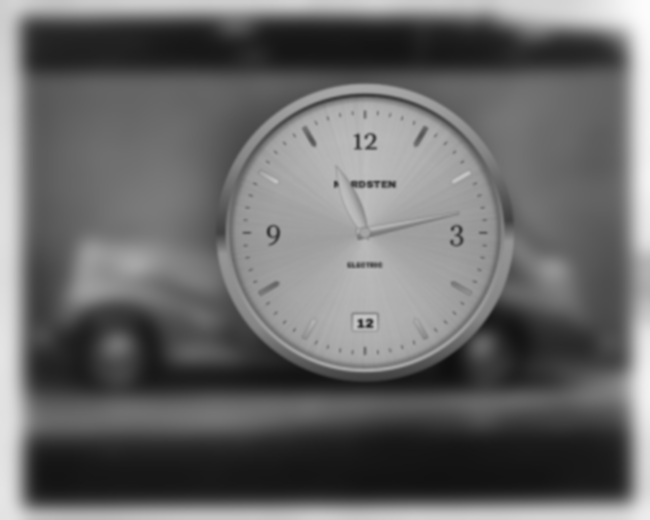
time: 11:13
